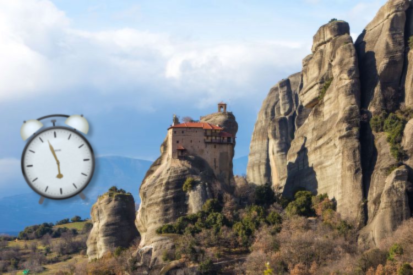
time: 5:57
